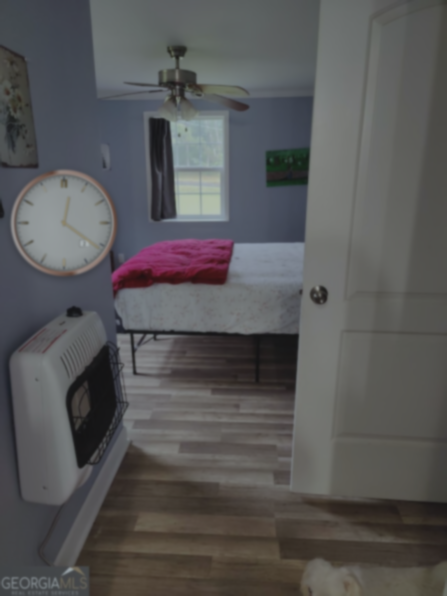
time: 12:21
